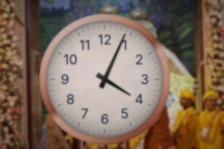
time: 4:04
